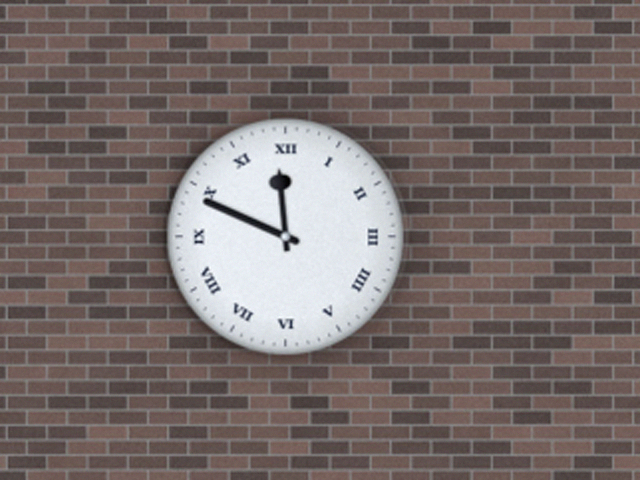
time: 11:49
